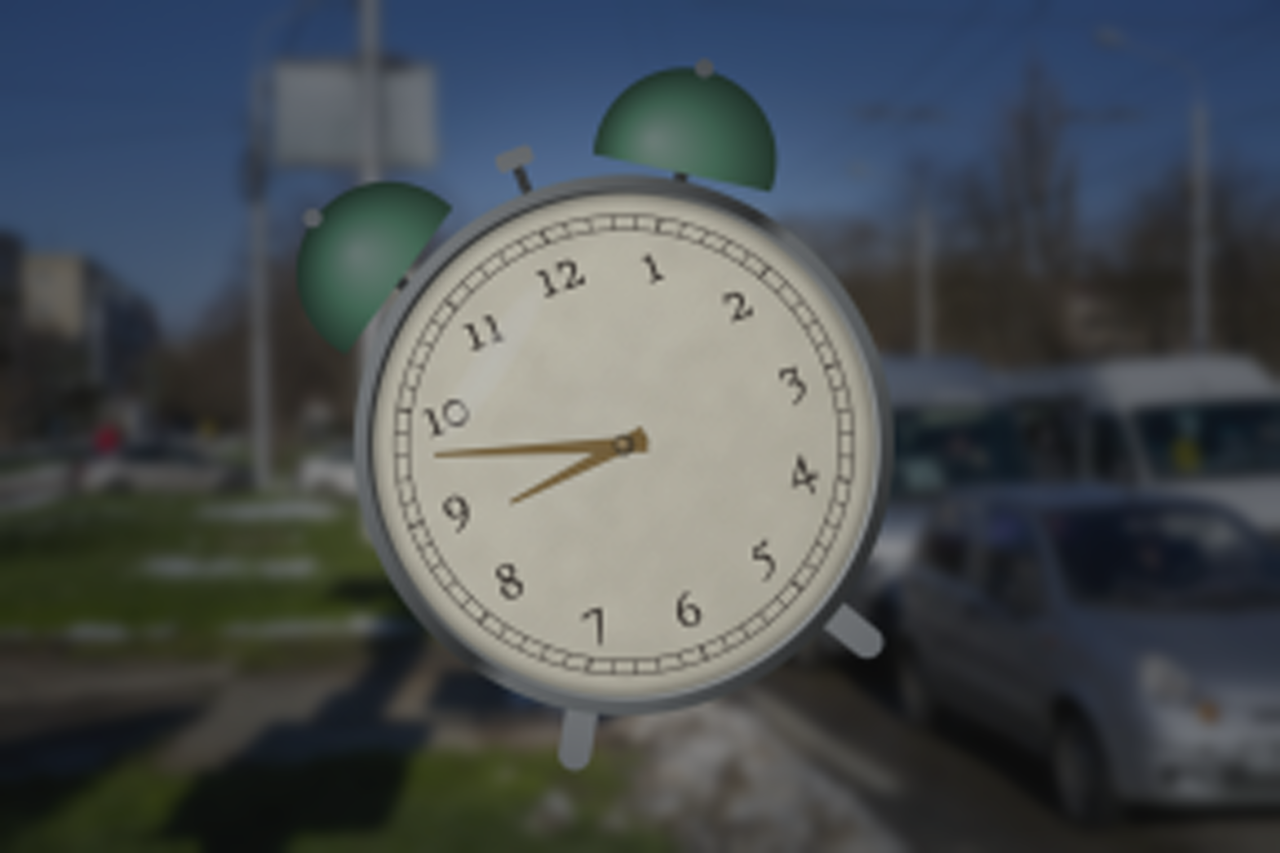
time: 8:48
